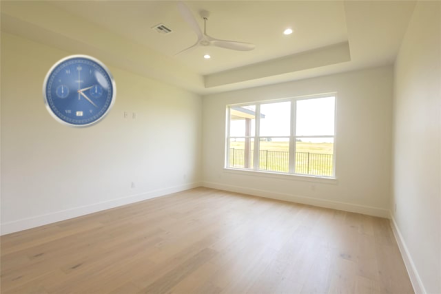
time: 2:22
